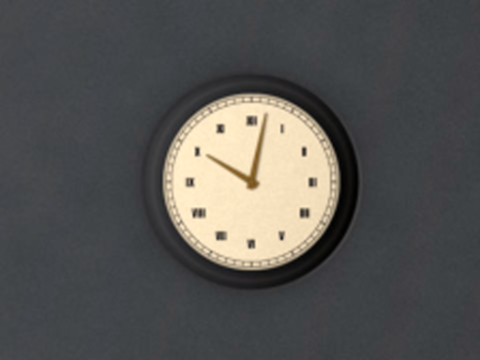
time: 10:02
